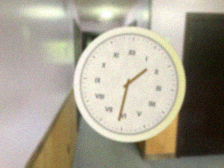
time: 1:31
